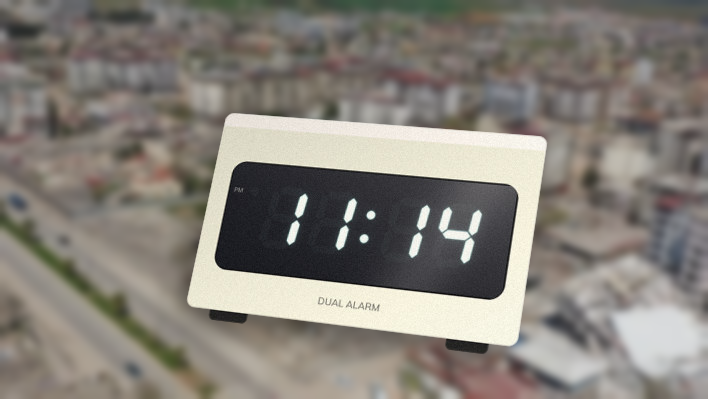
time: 11:14
